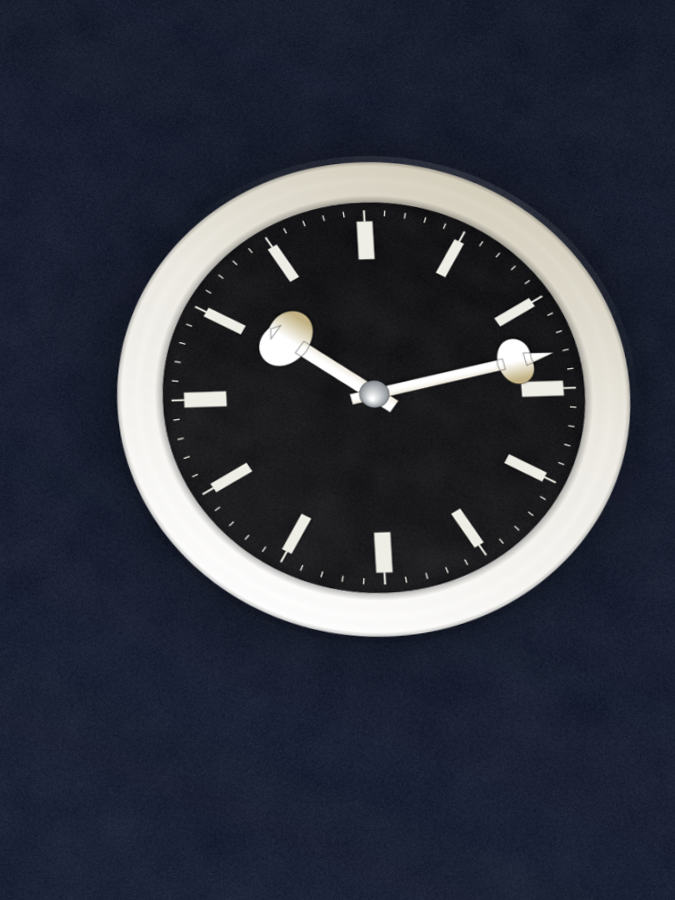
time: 10:13
